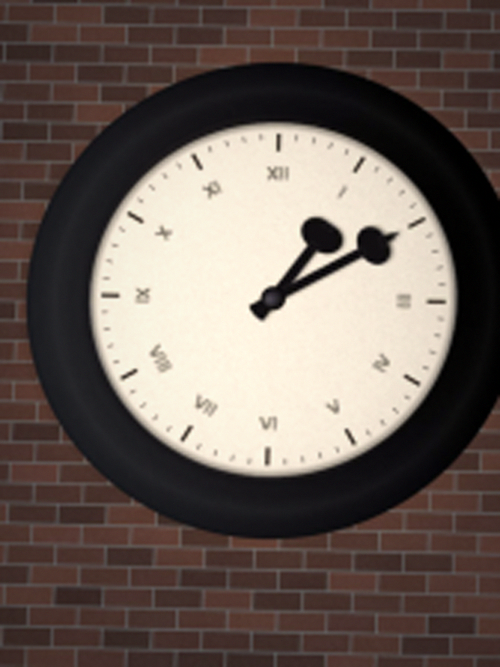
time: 1:10
